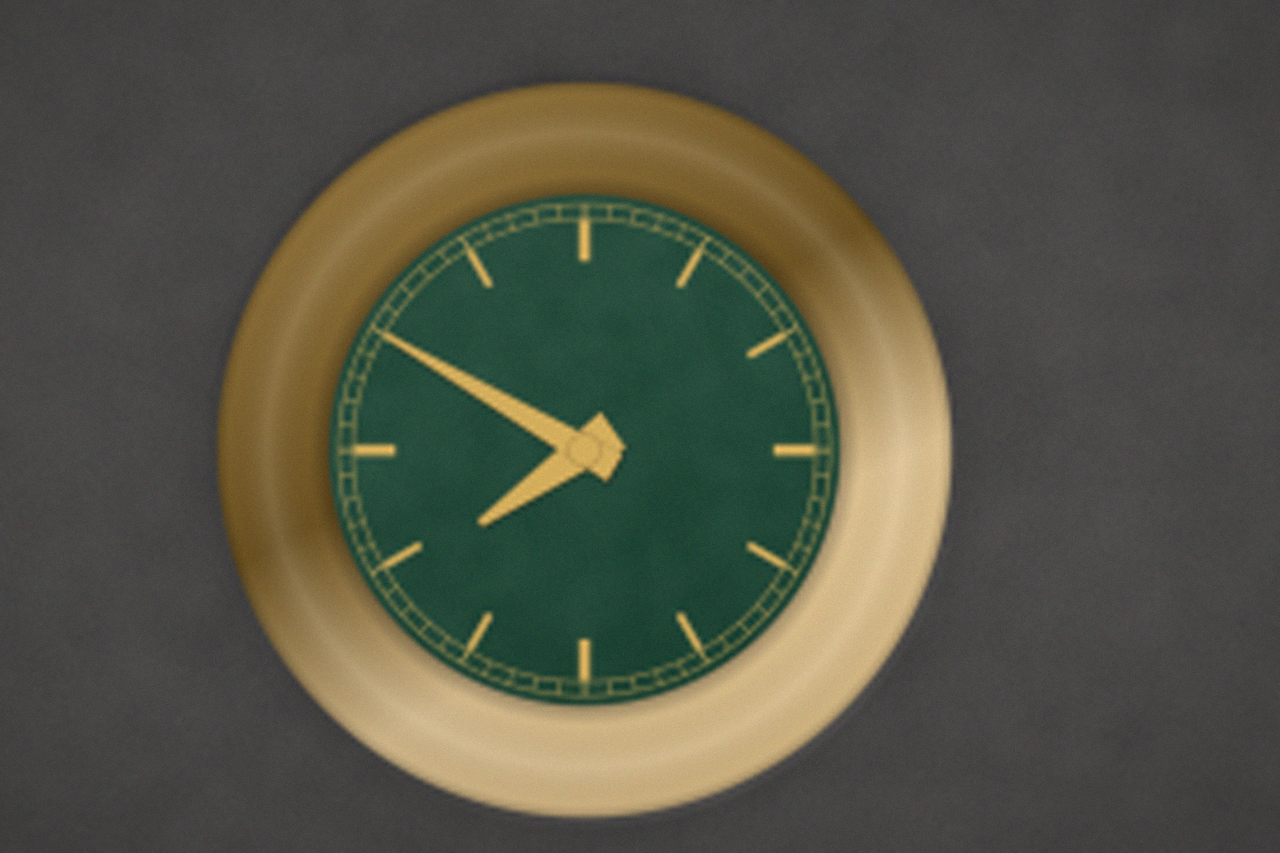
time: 7:50
